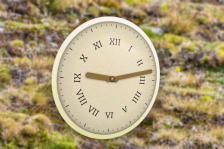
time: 9:13
